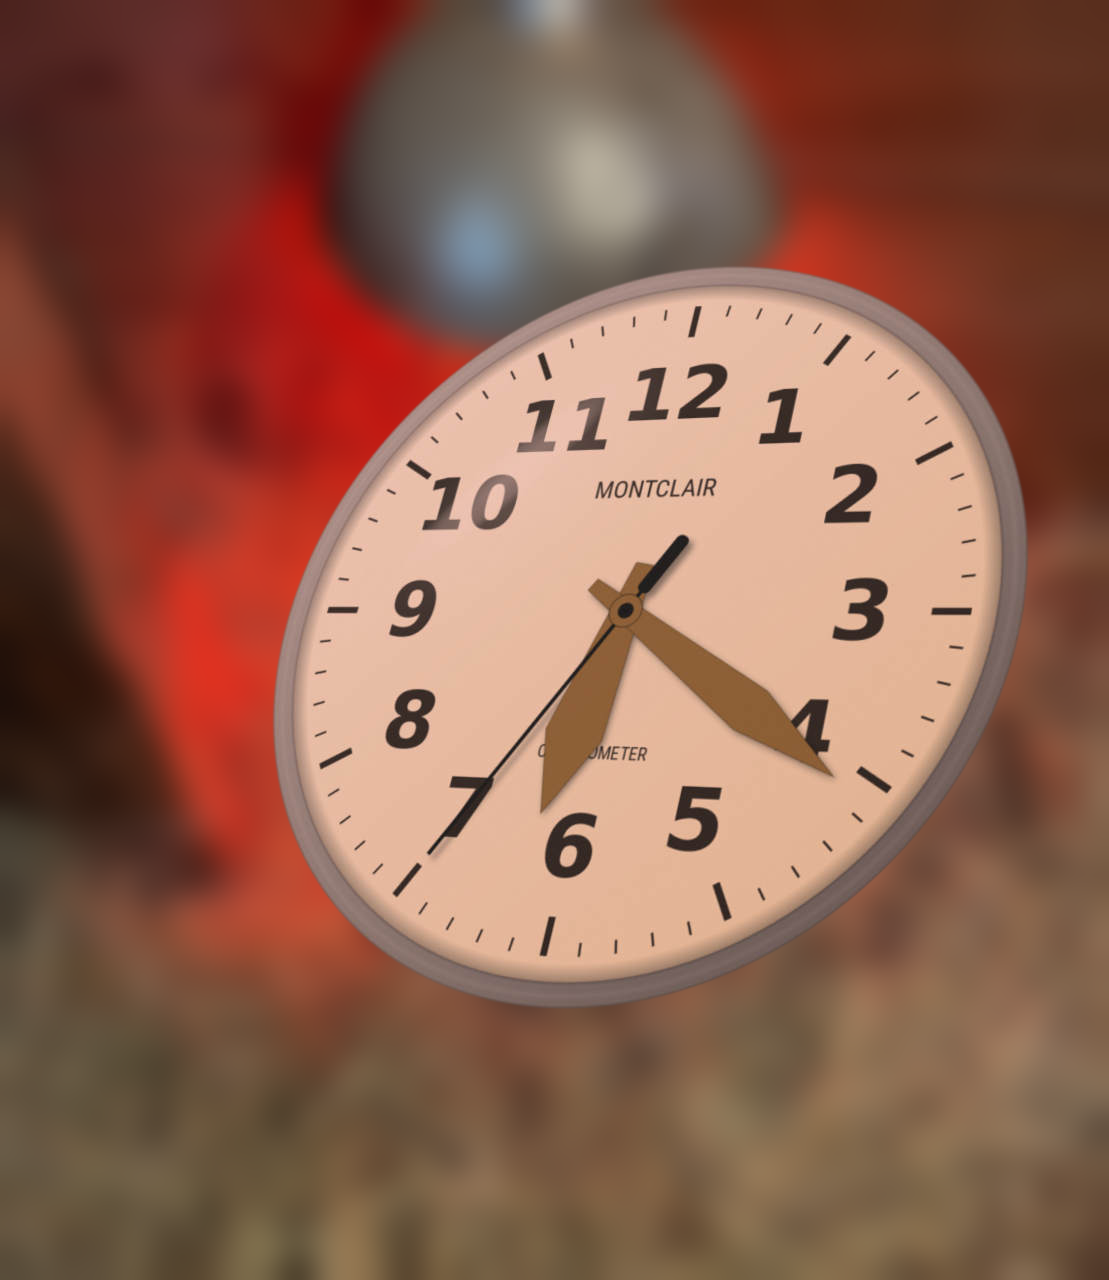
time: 6:20:35
